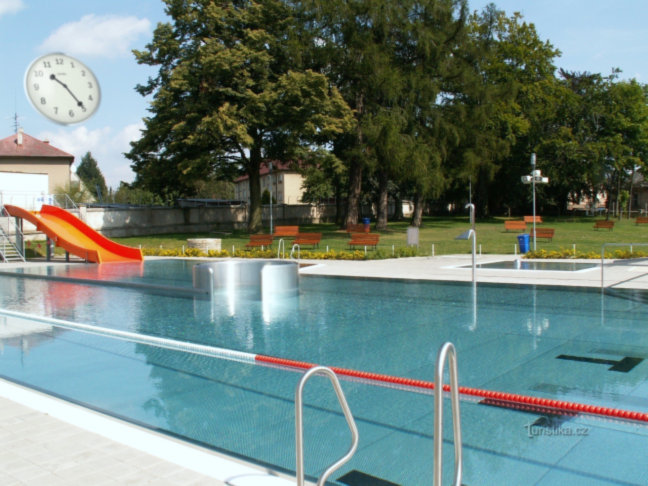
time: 10:25
